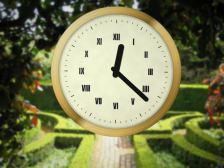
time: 12:22
